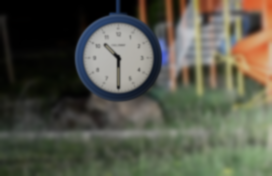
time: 10:30
